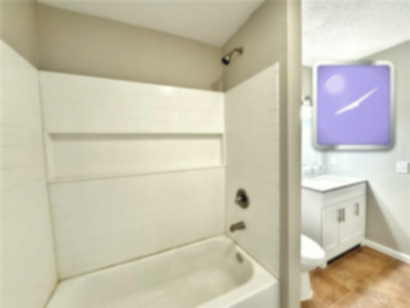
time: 8:09
